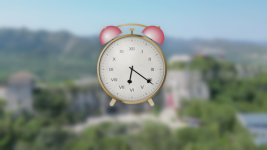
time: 6:21
